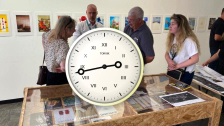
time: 2:43
